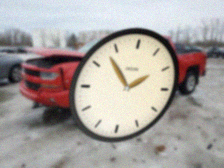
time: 1:53
